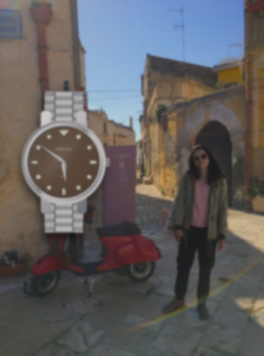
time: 5:51
